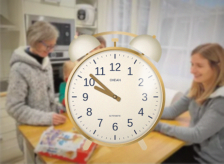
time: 9:52
